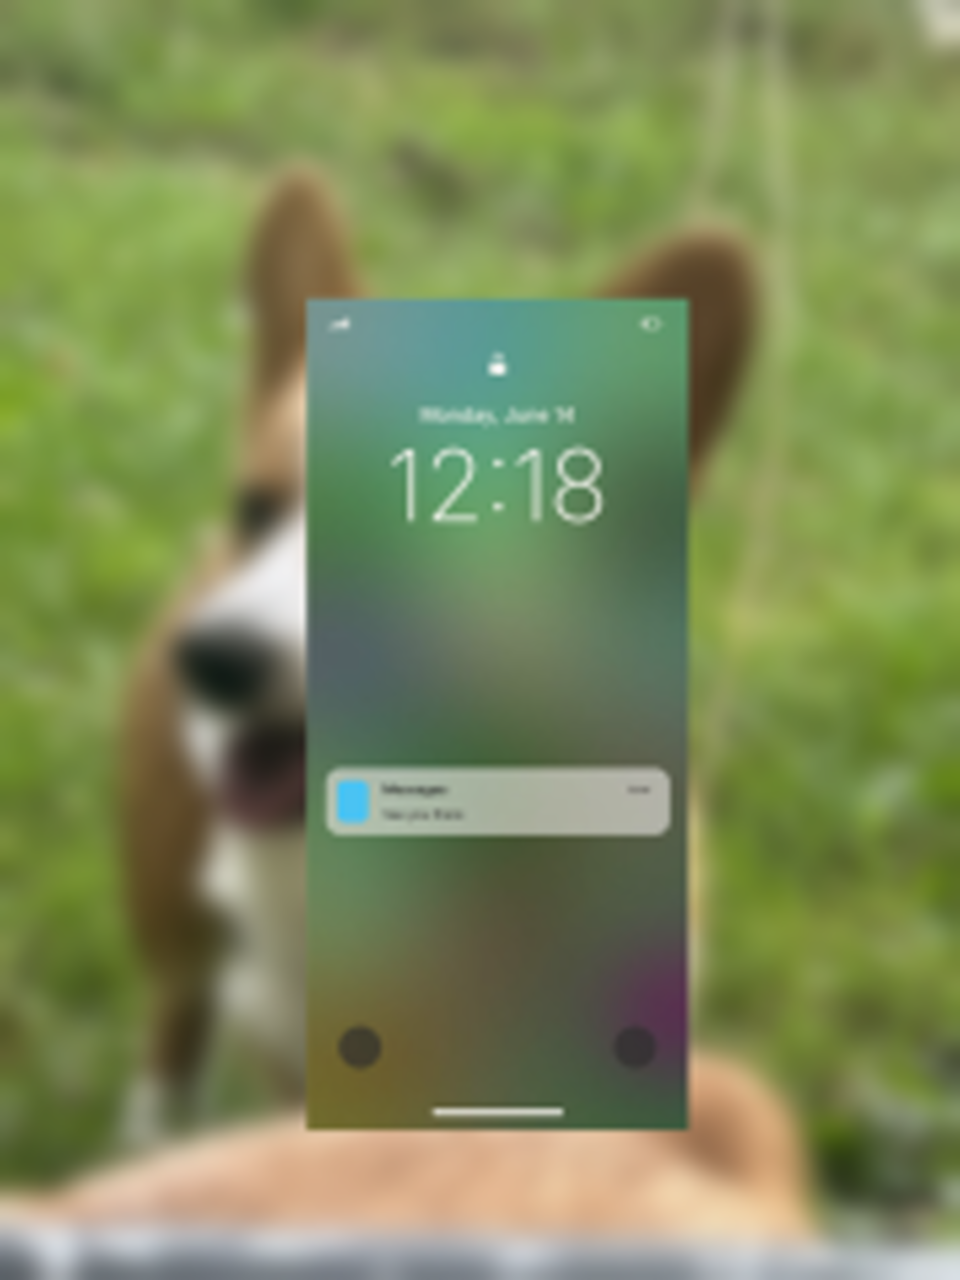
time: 12:18
